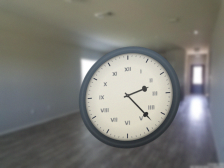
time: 2:23
